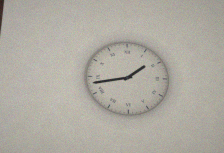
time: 1:43
